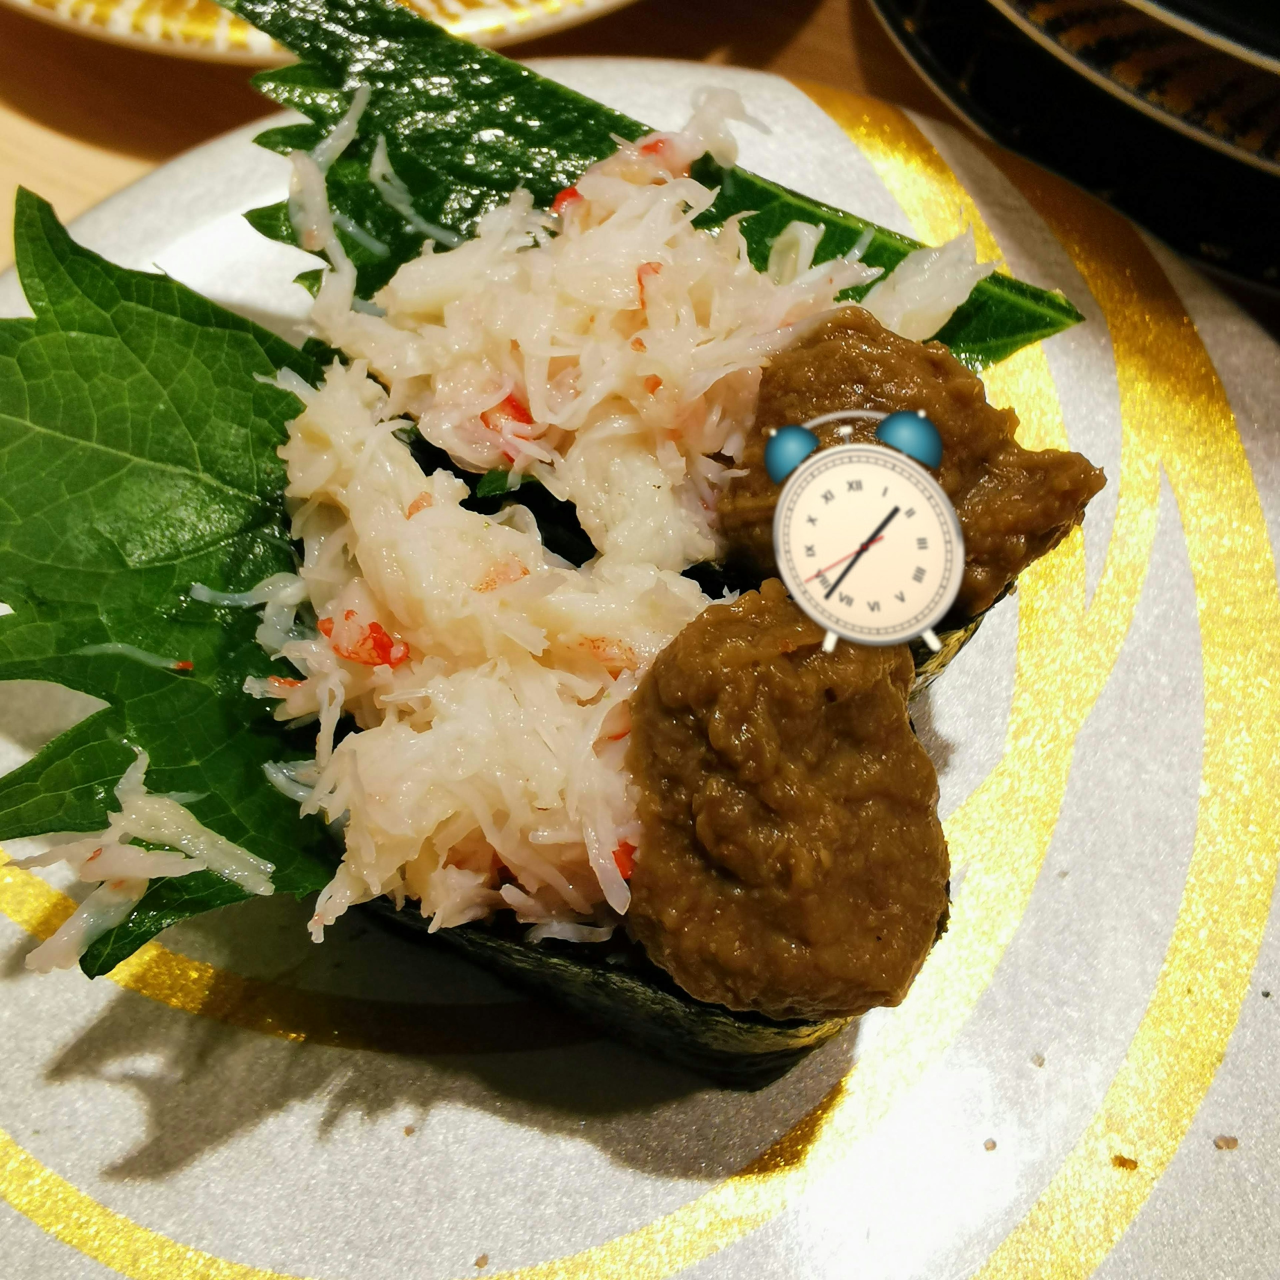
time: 1:37:41
